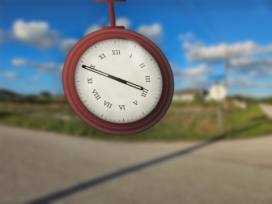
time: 3:49
